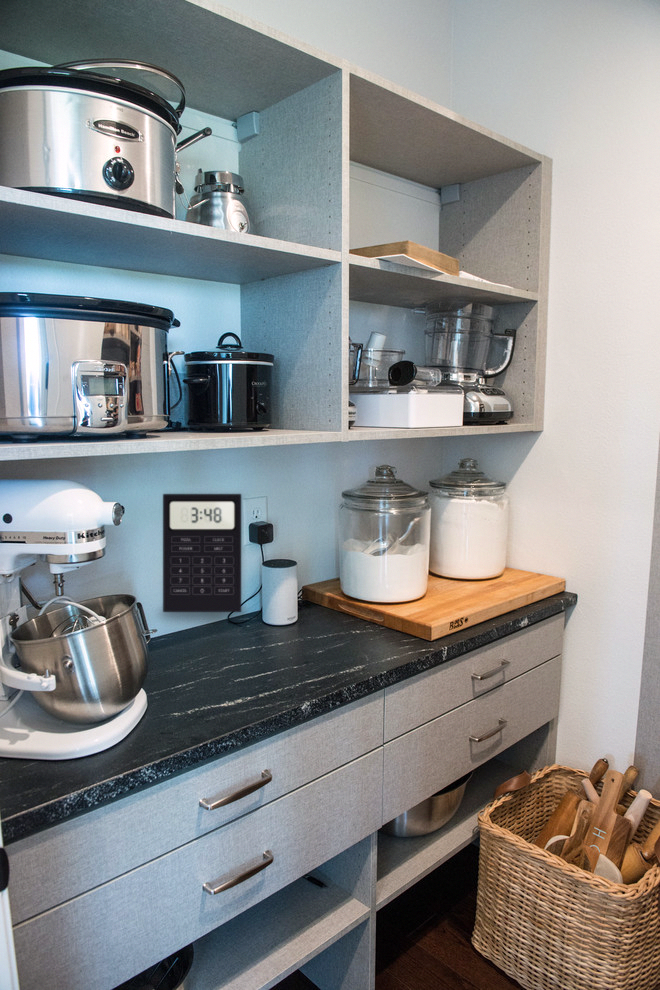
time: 3:48
